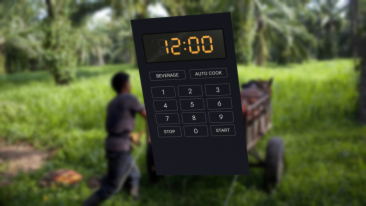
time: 12:00
